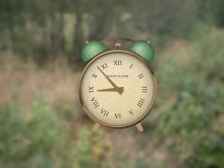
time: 8:53
